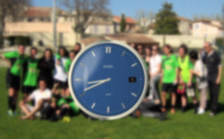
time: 8:41
